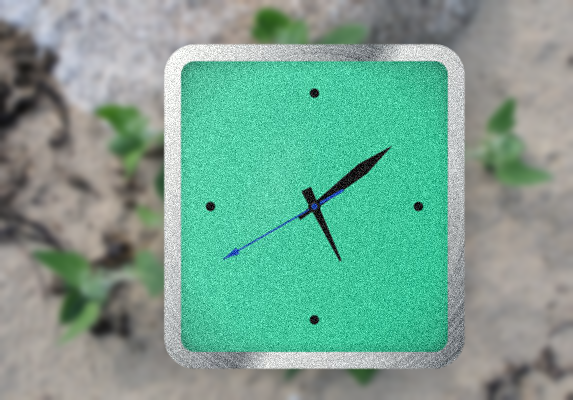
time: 5:08:40
